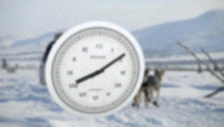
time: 8:09
